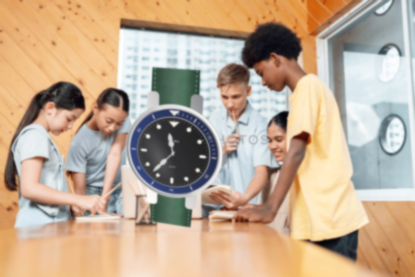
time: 11:37
